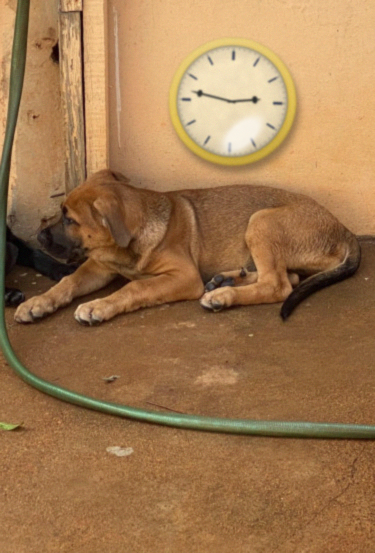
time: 2:47
